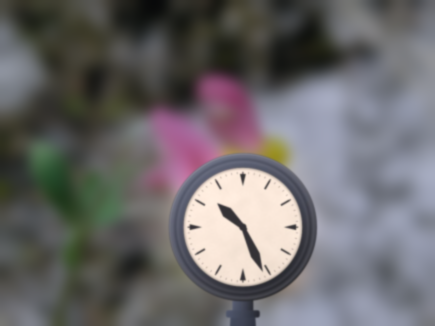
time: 10:26
